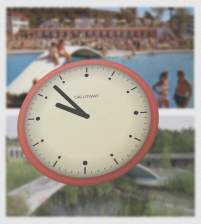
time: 9:53
